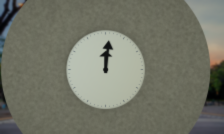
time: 12:01
